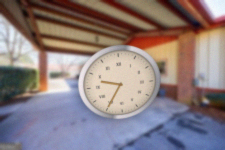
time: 9:35
